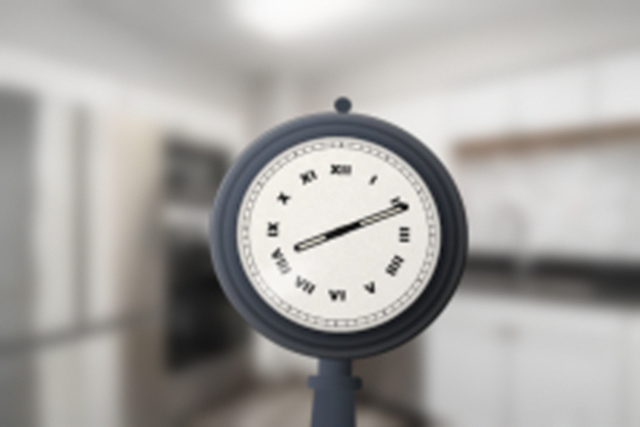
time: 8:11
